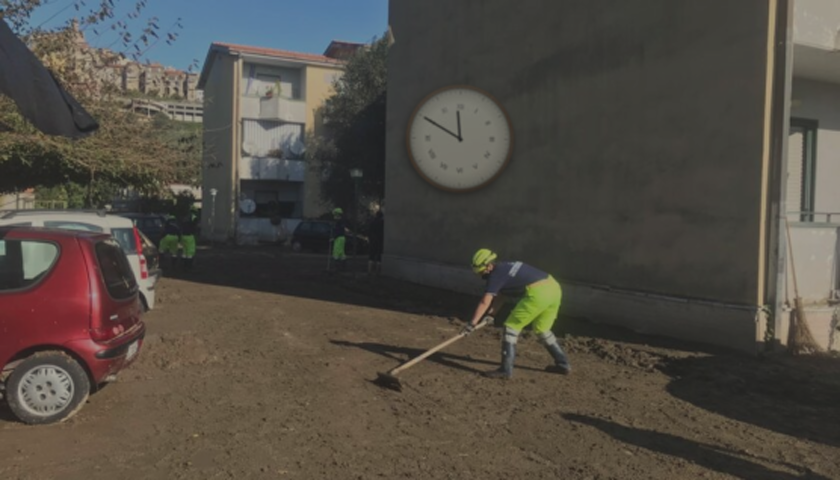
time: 11:50
